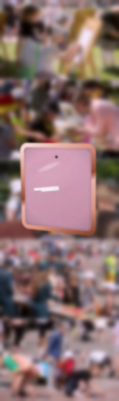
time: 8:44
